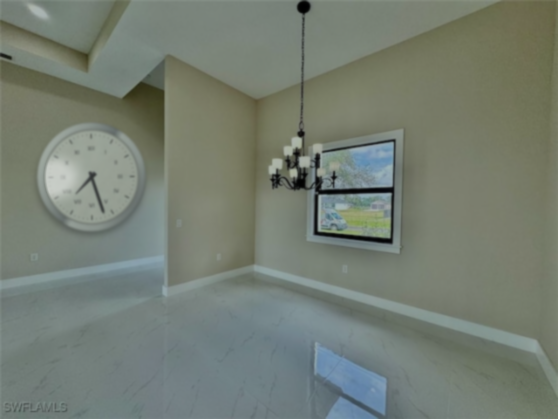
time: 7:27
